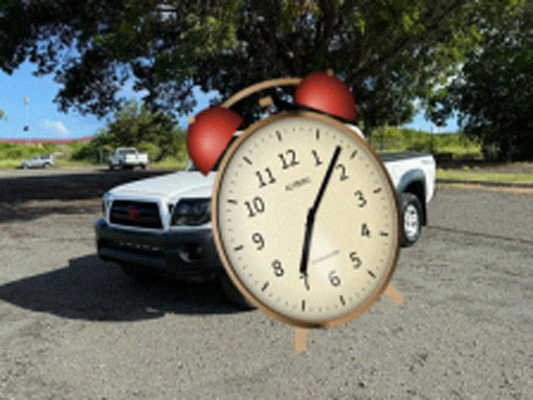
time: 7:08
